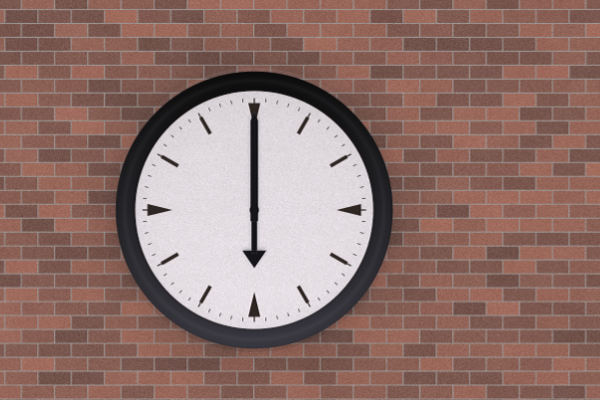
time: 6:00
